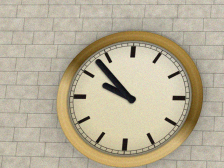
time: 9:53
